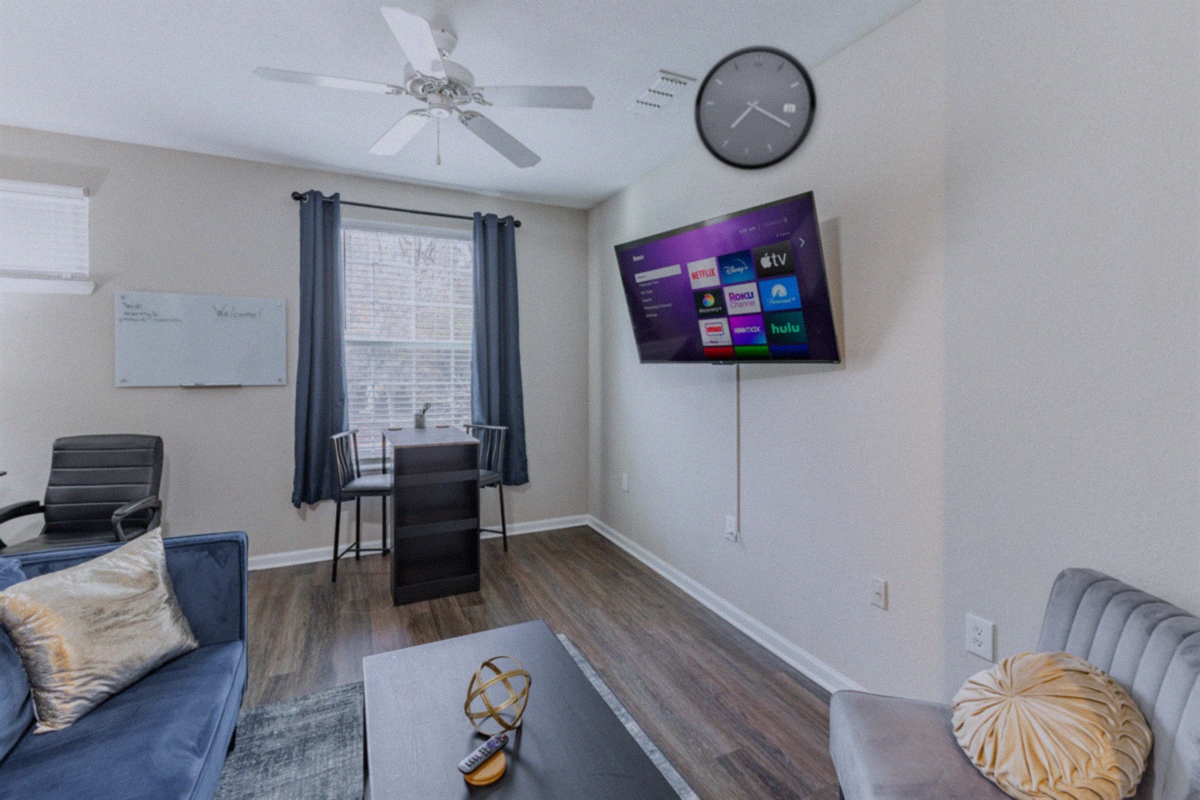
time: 7:19
